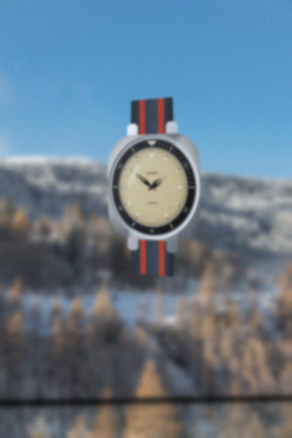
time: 1:51
